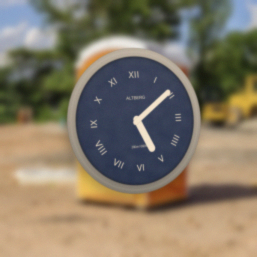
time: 5:09
